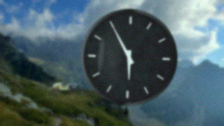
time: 5:55
